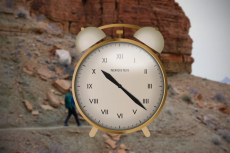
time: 10:22
